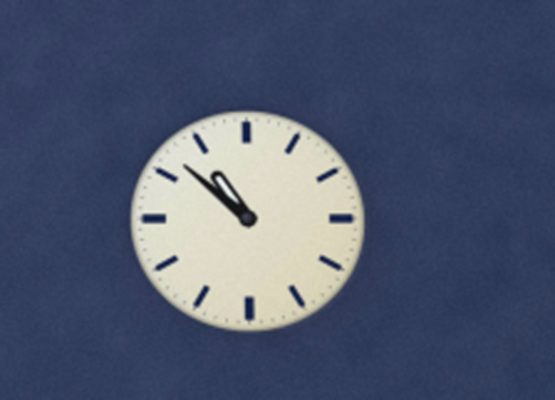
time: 10:52
